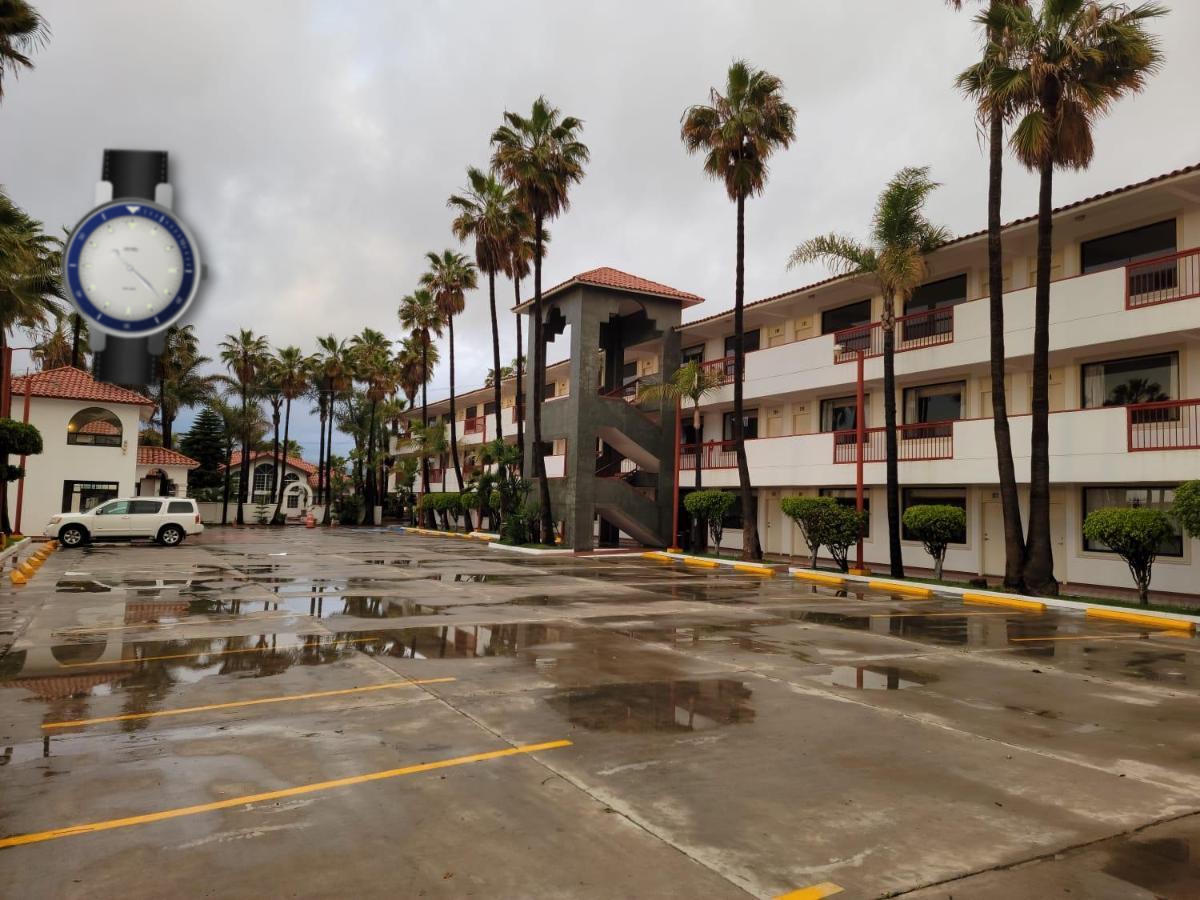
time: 10:22
